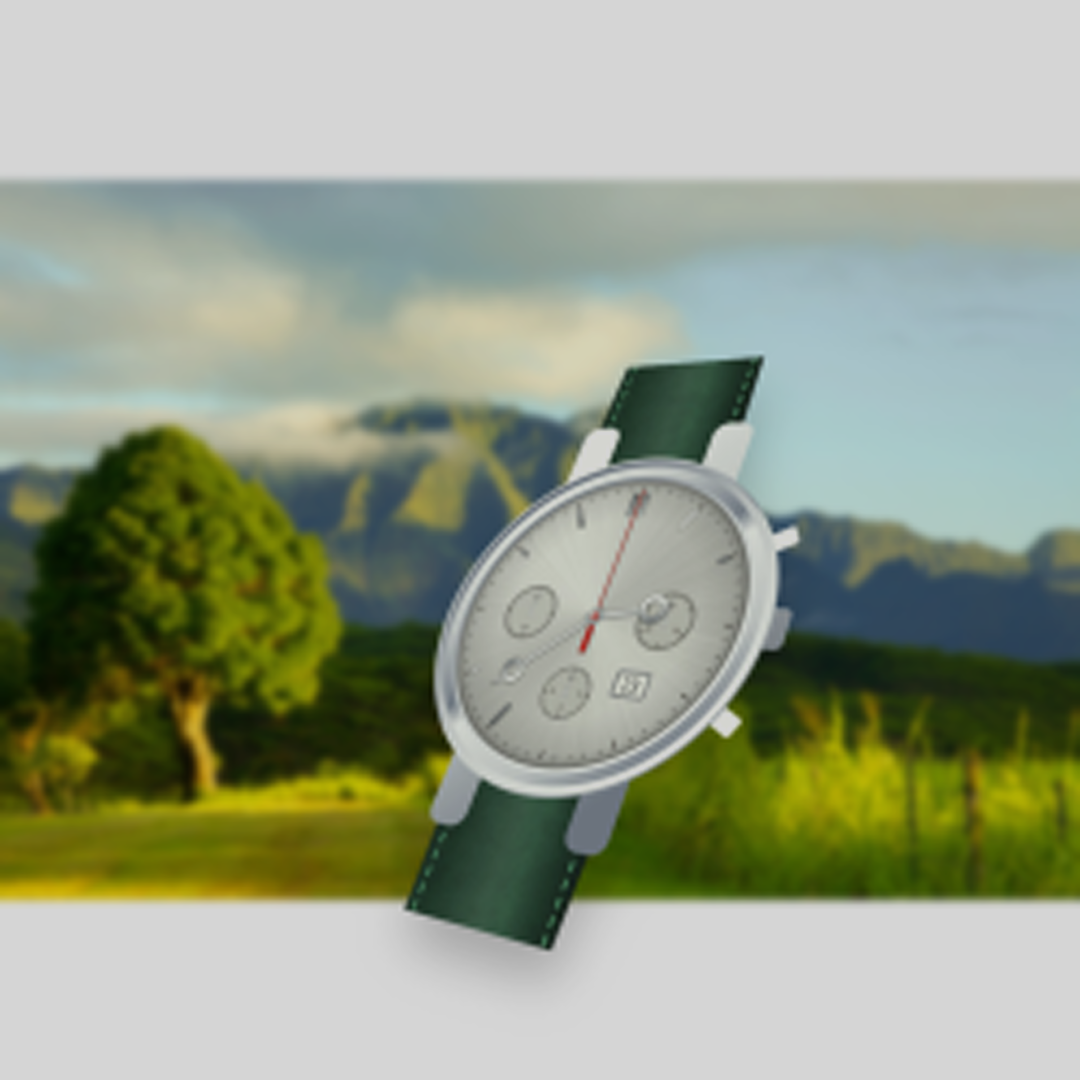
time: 2:38
